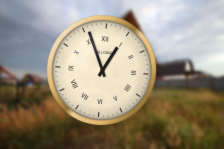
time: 12:56
